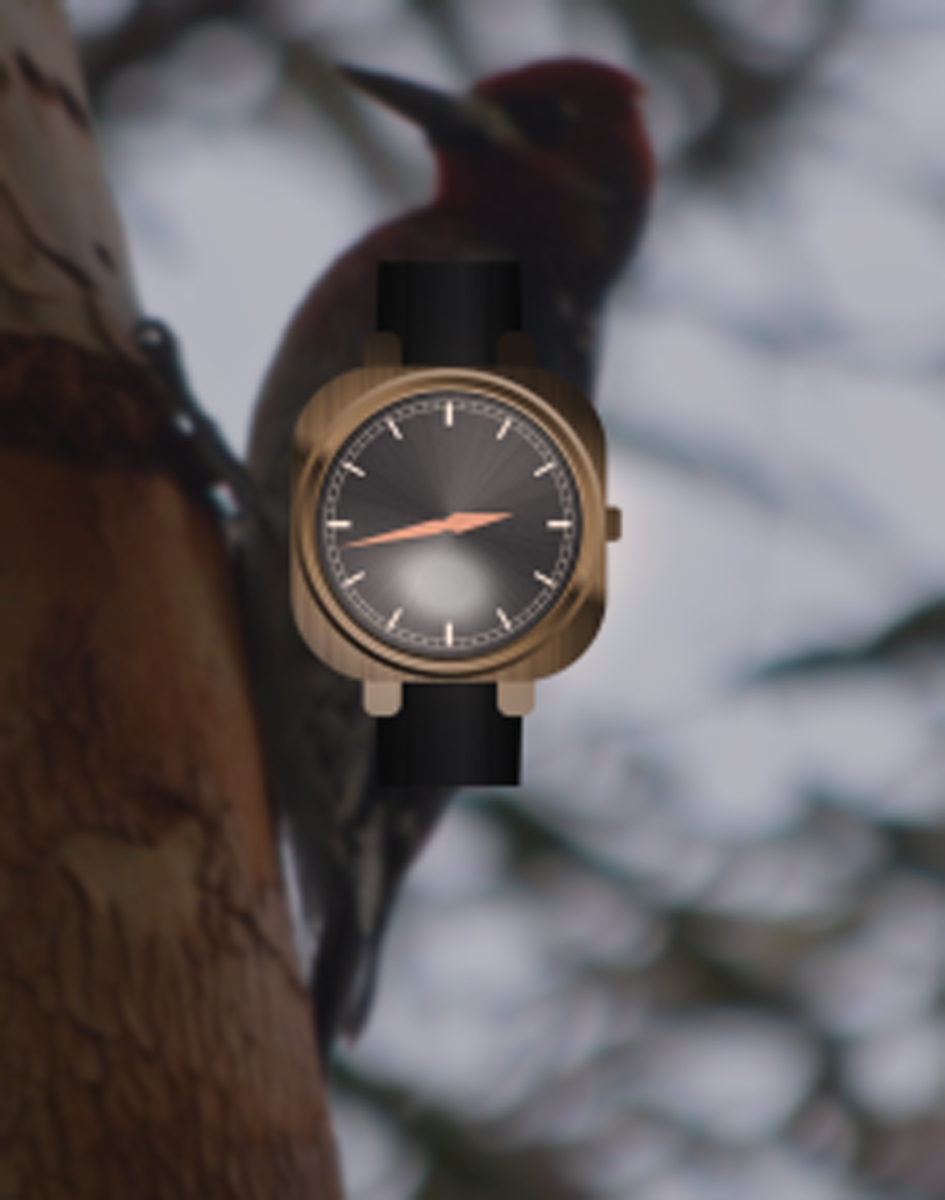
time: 2:43
